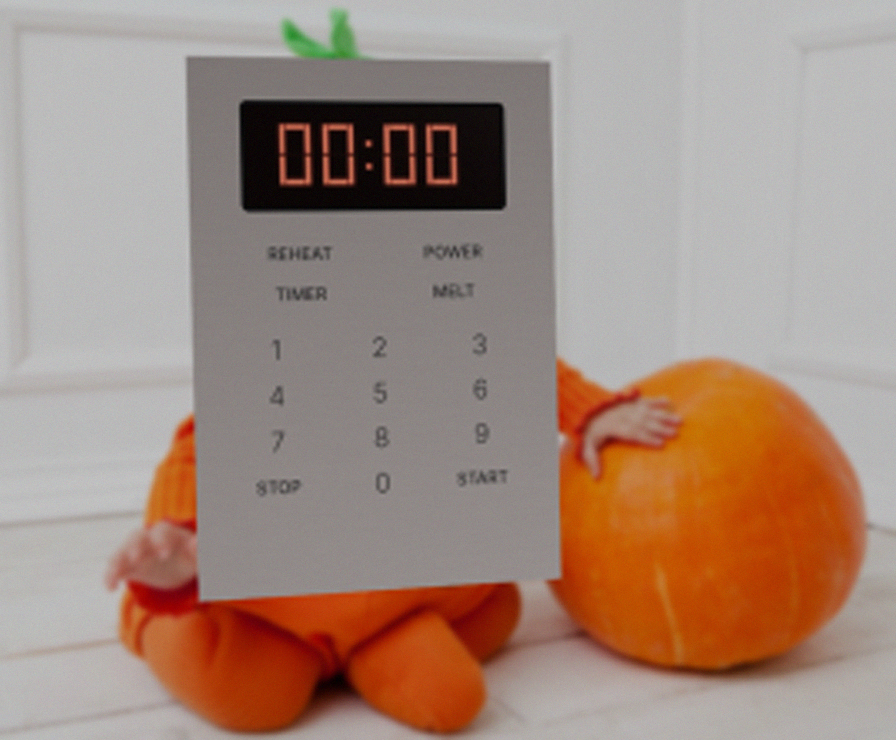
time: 0:00
